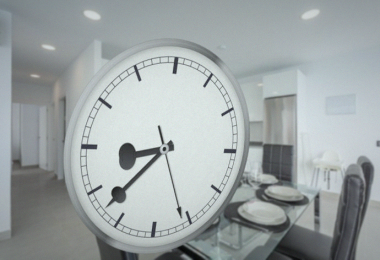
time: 8:37:26
